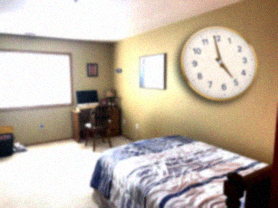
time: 4:59
